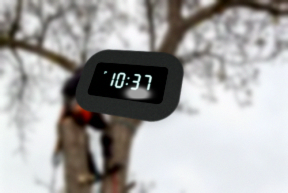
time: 10:37
